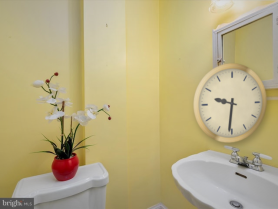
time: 9:31
